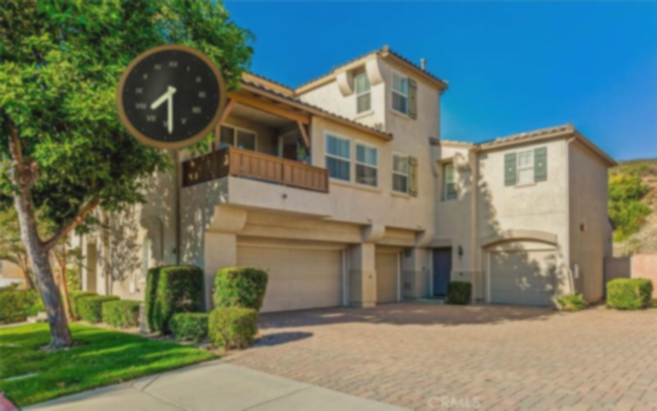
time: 7:29
